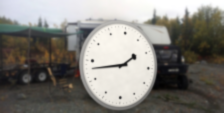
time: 1:43
